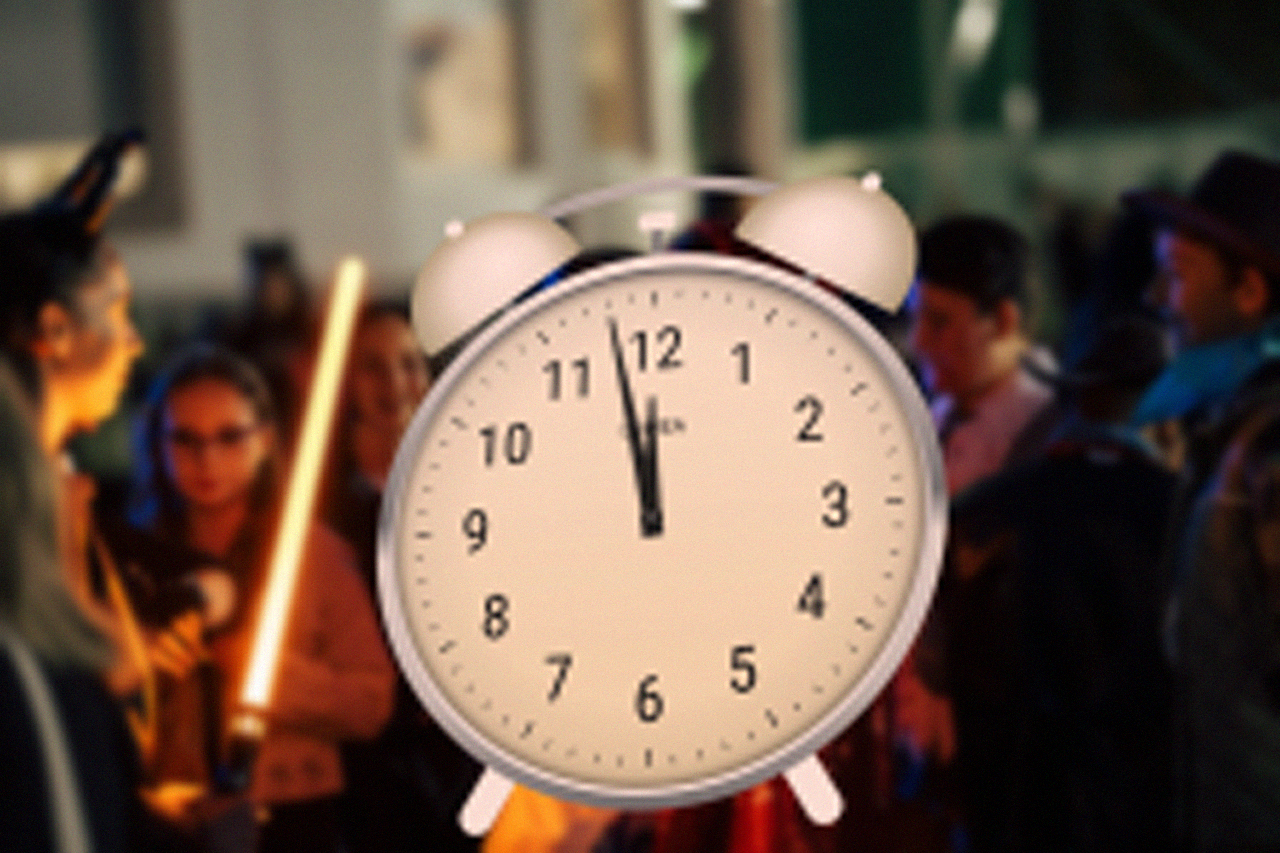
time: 11:58
